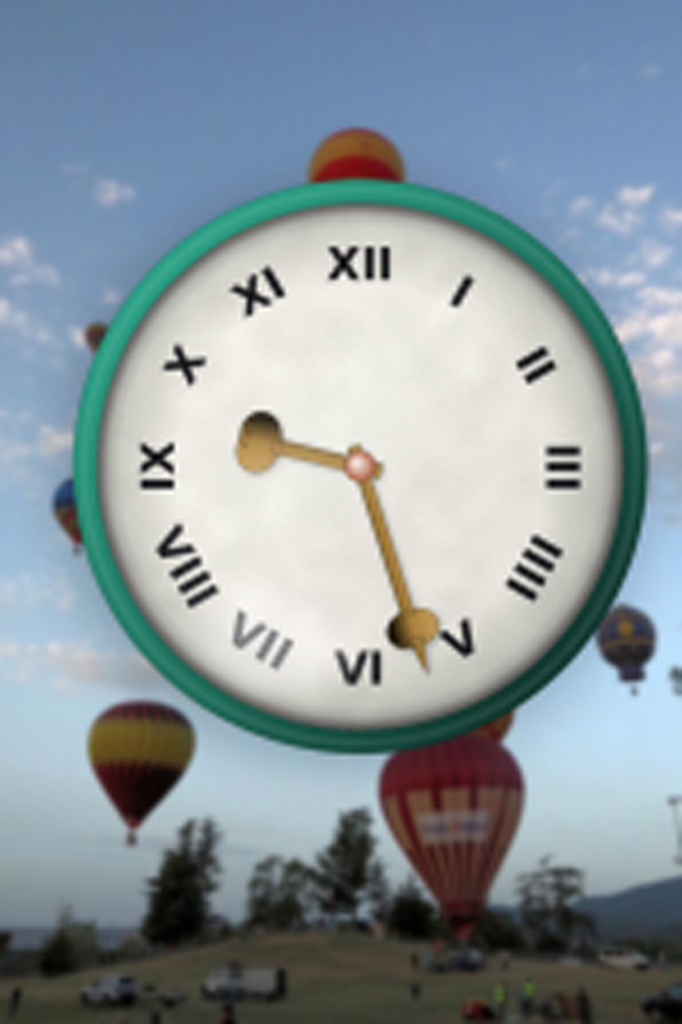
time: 9:27
